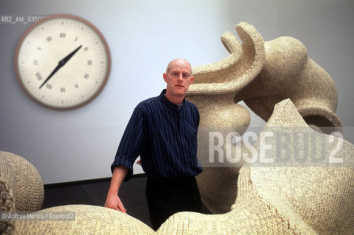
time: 1:37
